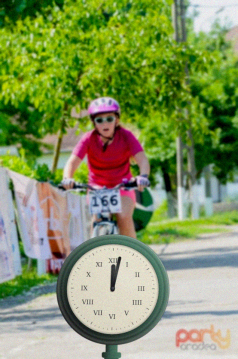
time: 12:02
